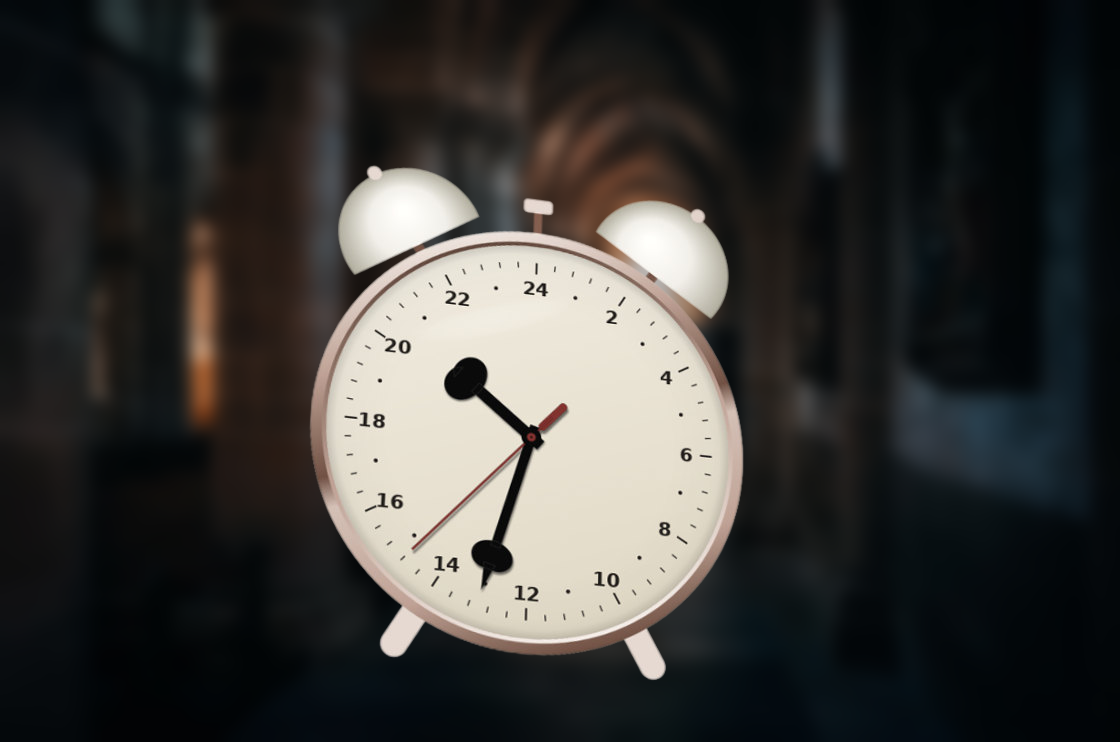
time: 20:32:37
